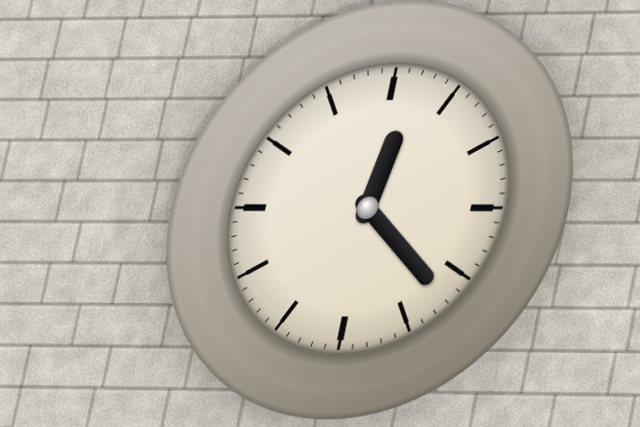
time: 12:22
